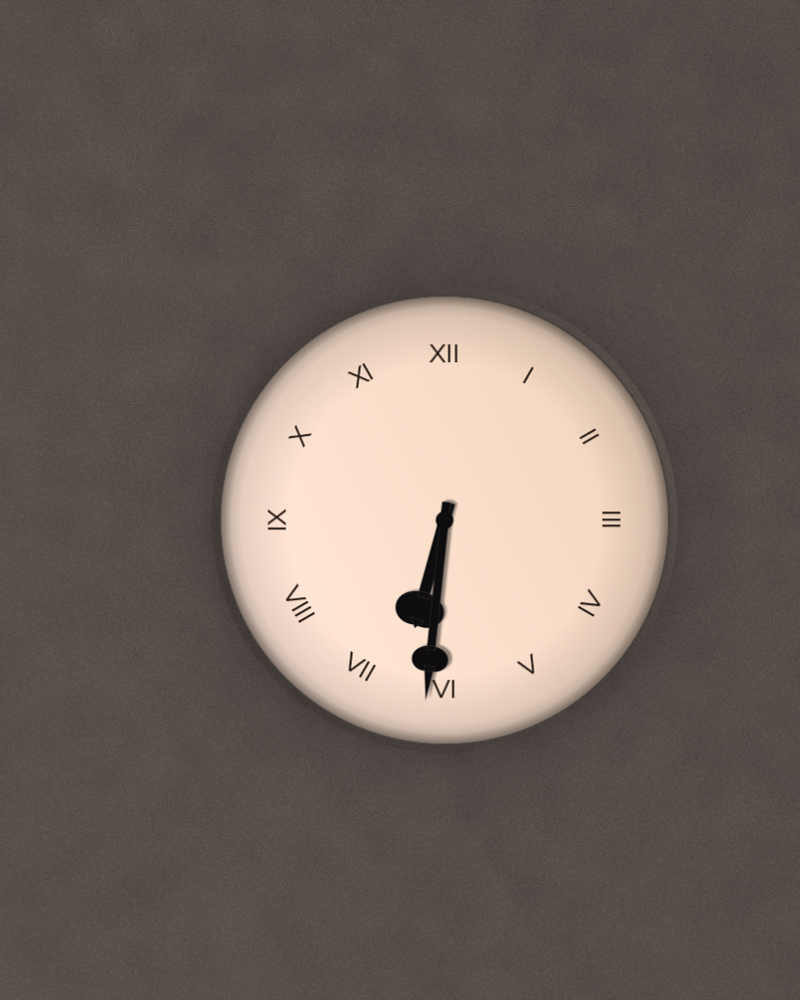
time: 6:31
